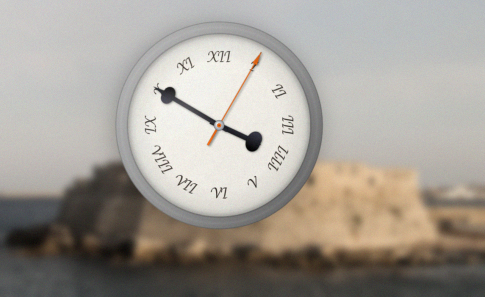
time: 3:50:05
